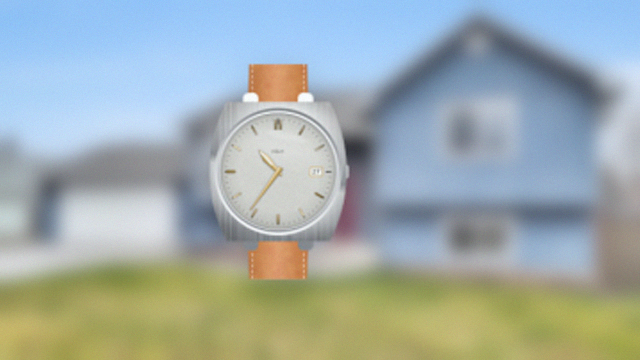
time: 10:36
